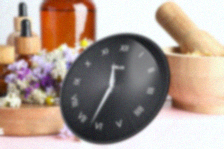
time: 11:32
